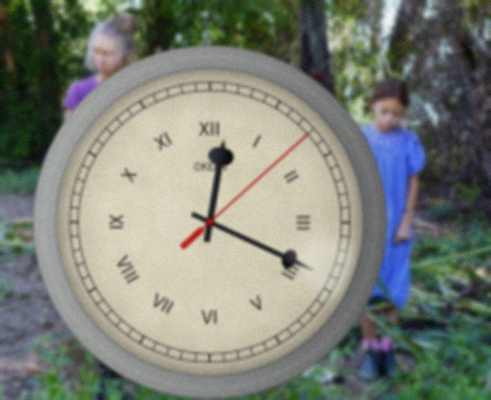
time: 12:19:08
